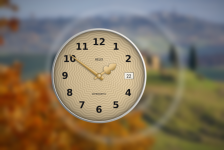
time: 1:51
